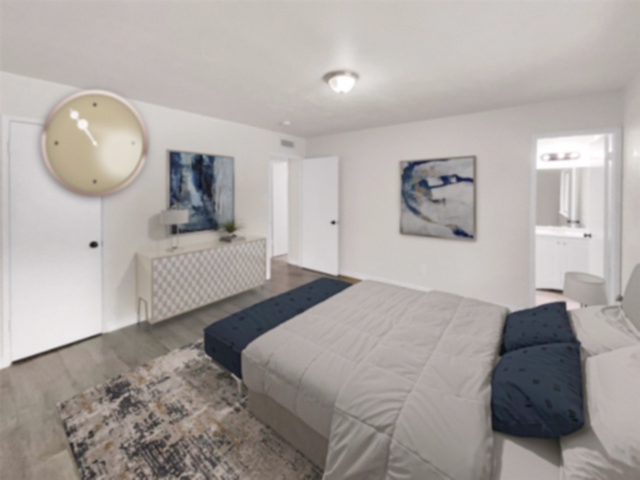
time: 10:54
